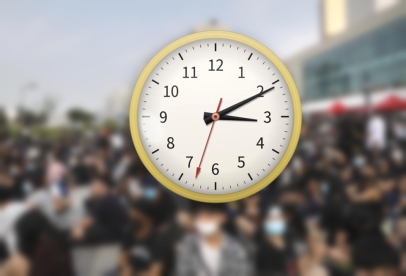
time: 3:10:33
